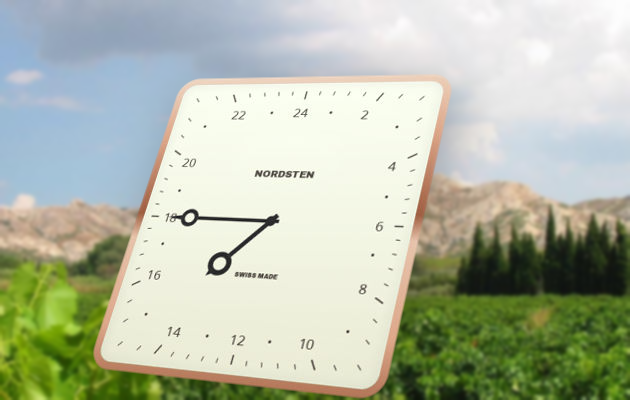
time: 14:45
